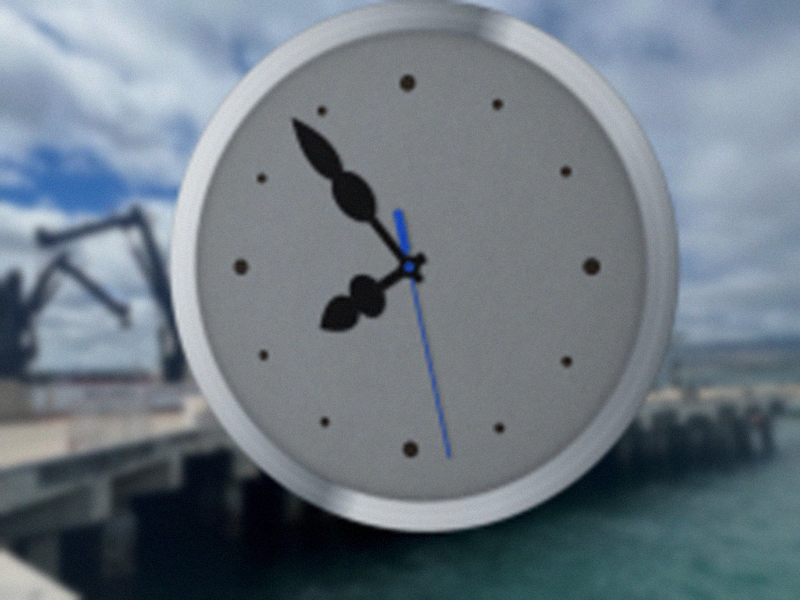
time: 7:53:28
